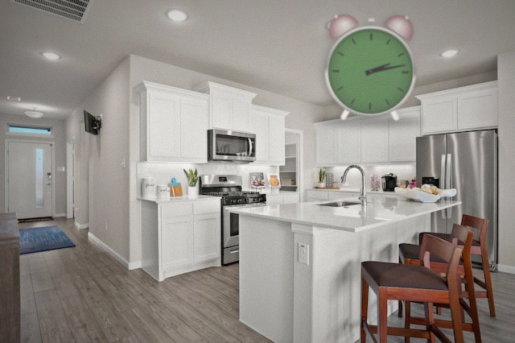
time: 2:13
